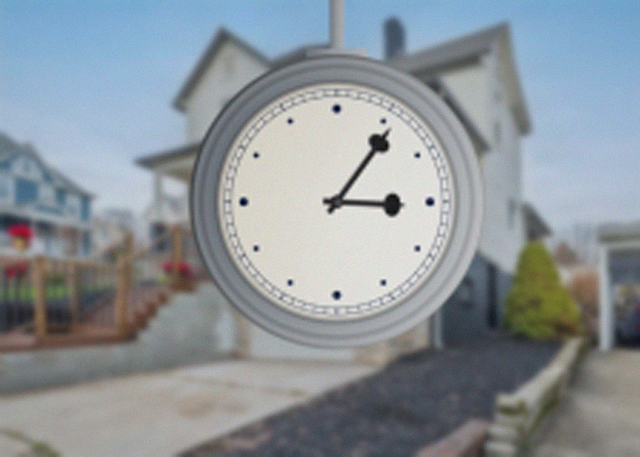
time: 3:06
